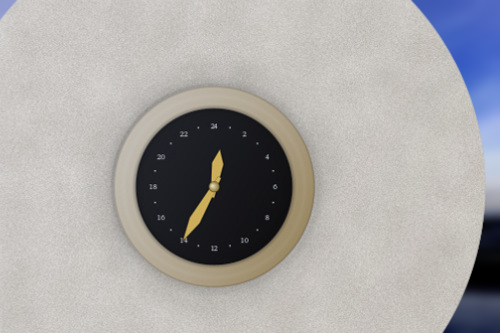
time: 0:35
